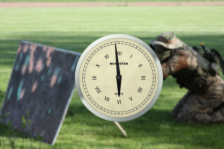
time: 5:59
